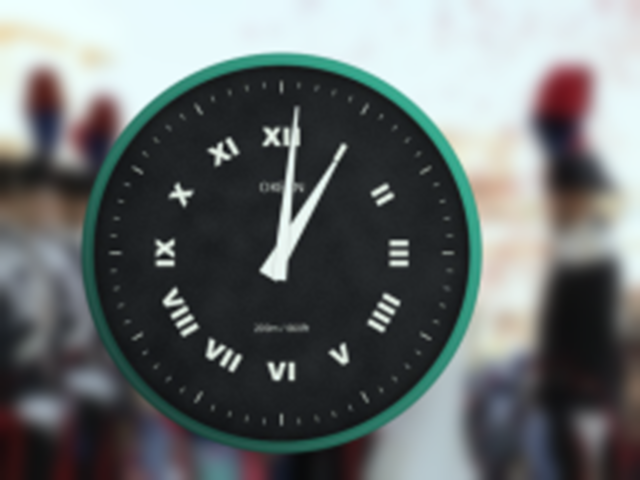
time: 1:01
